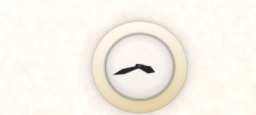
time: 3:42
